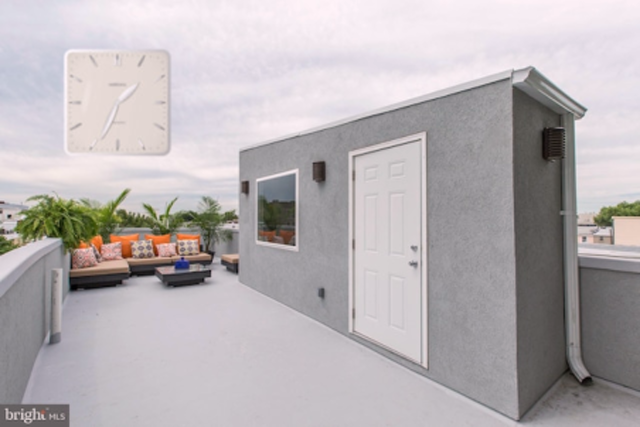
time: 1:34
